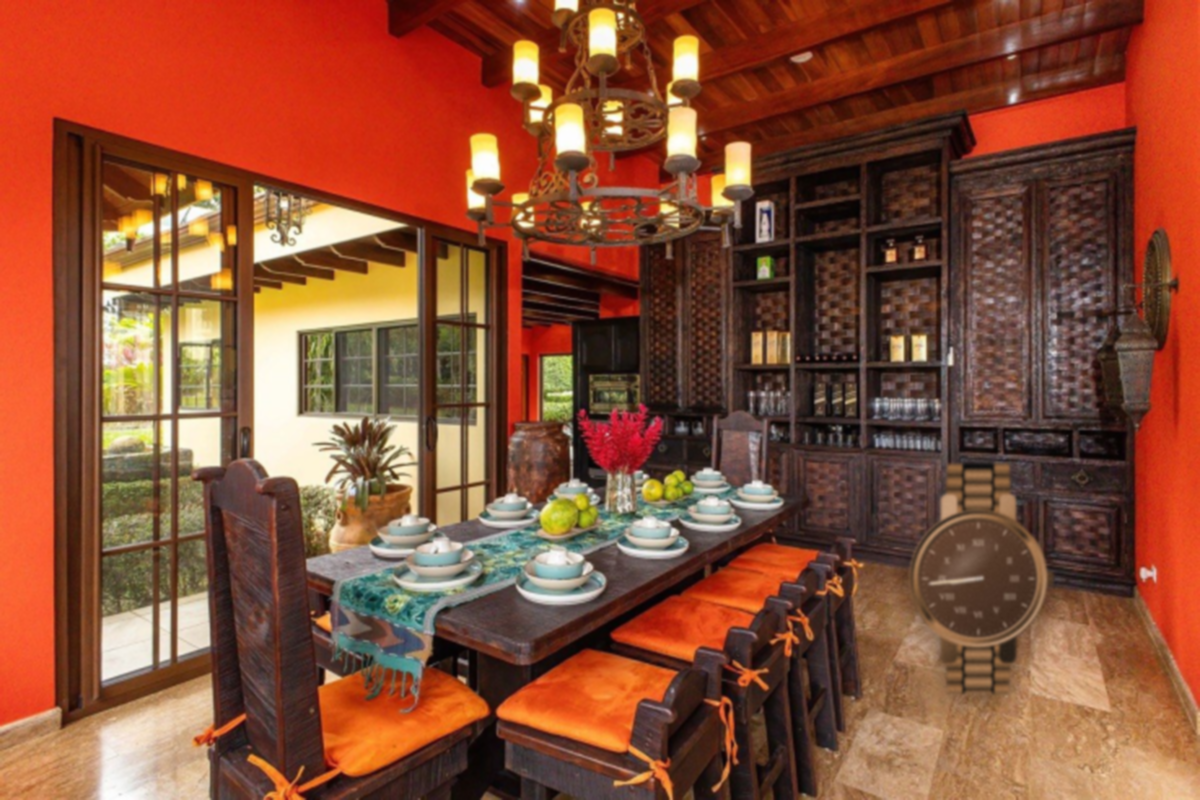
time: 8:44
